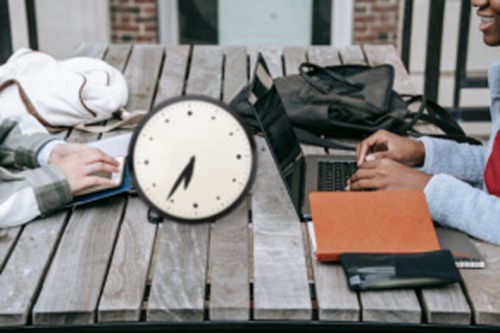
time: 6:36
